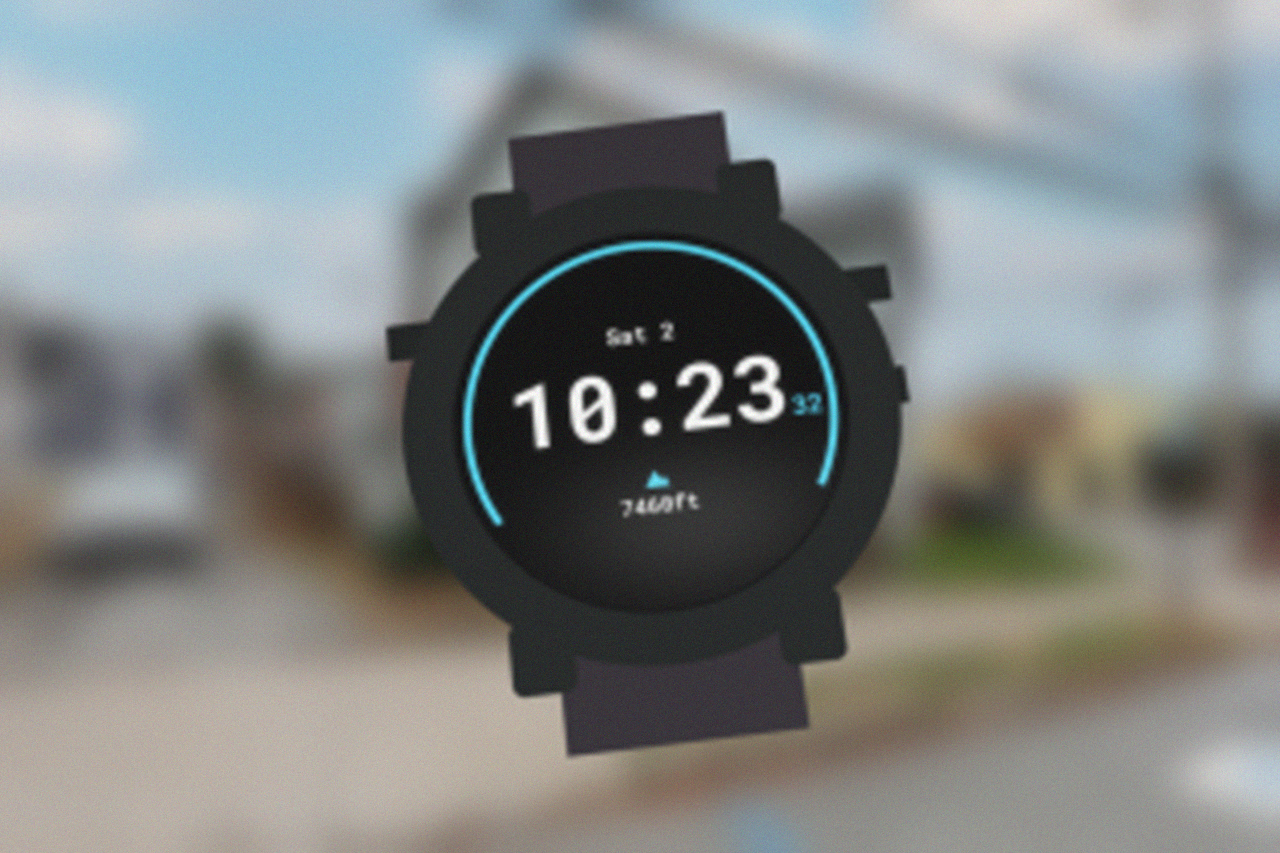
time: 10:23
